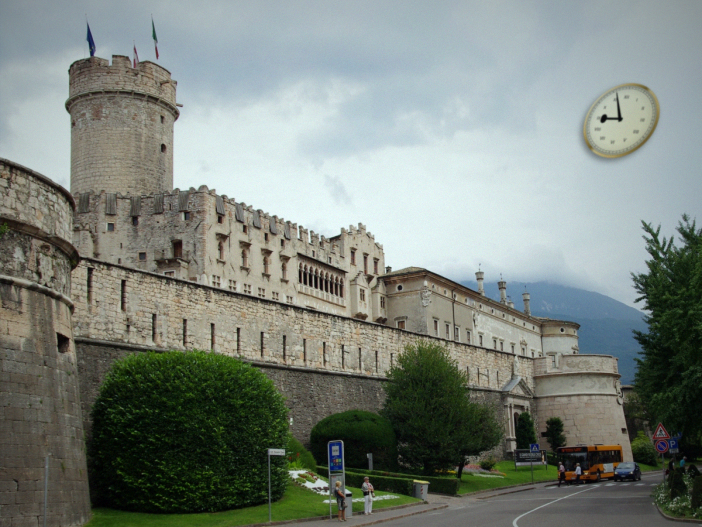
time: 8:56
